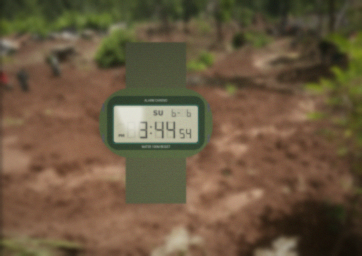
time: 3:44:54
